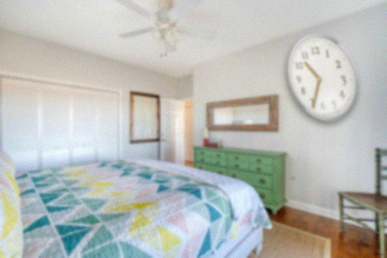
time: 10:34
